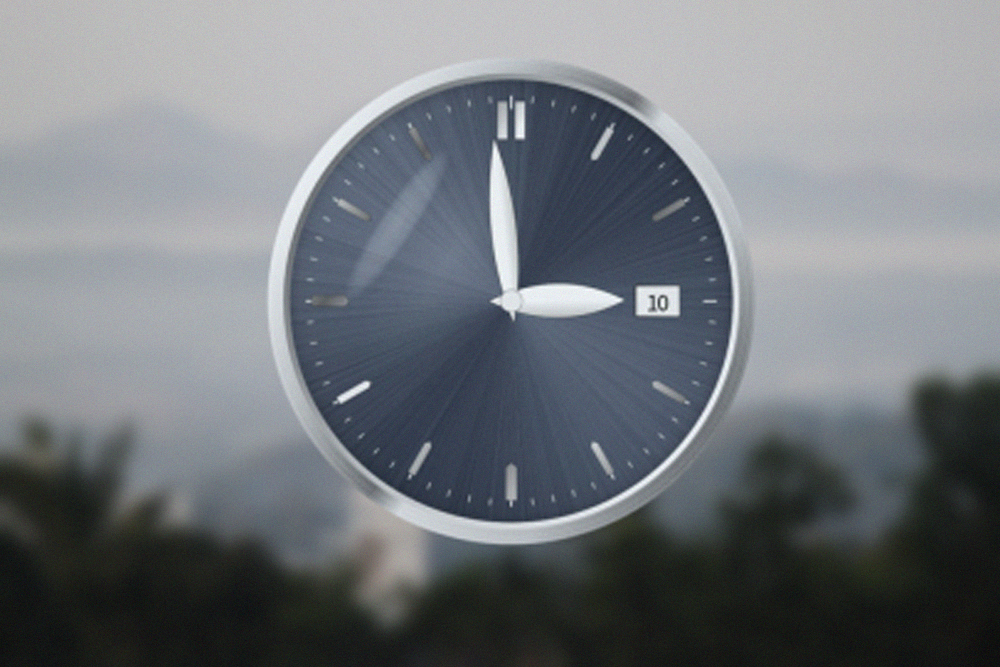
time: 2:59
